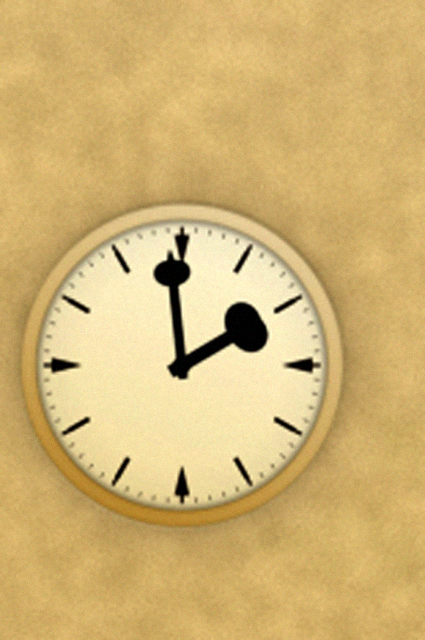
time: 1:59
